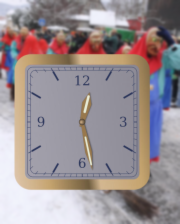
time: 12:28
